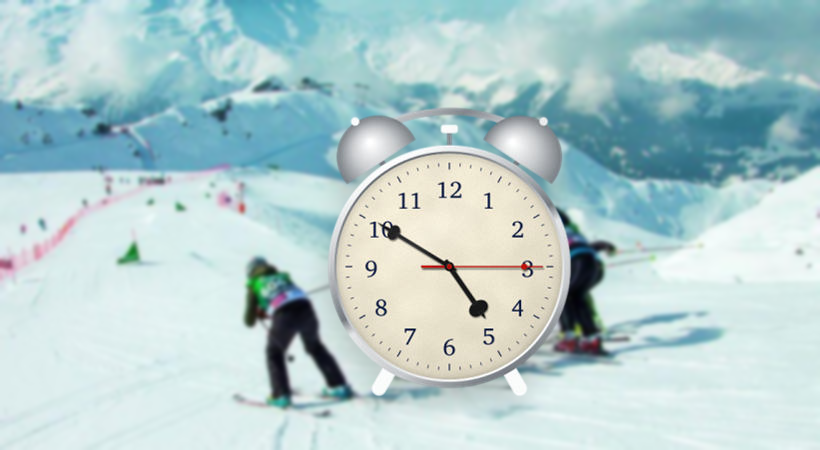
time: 4:50:15
